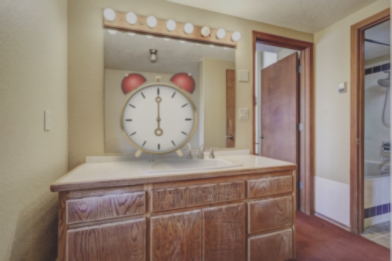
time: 6:00
